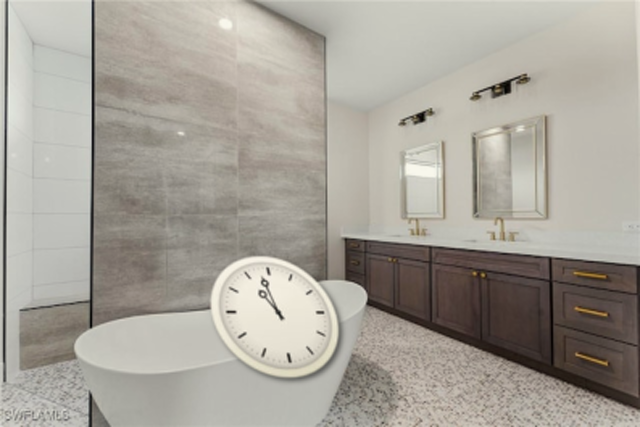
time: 10:58
